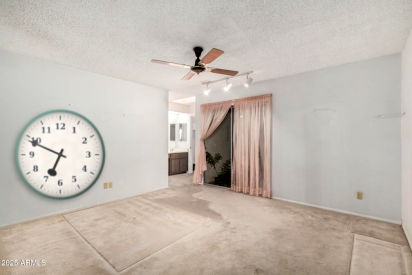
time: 6:49
